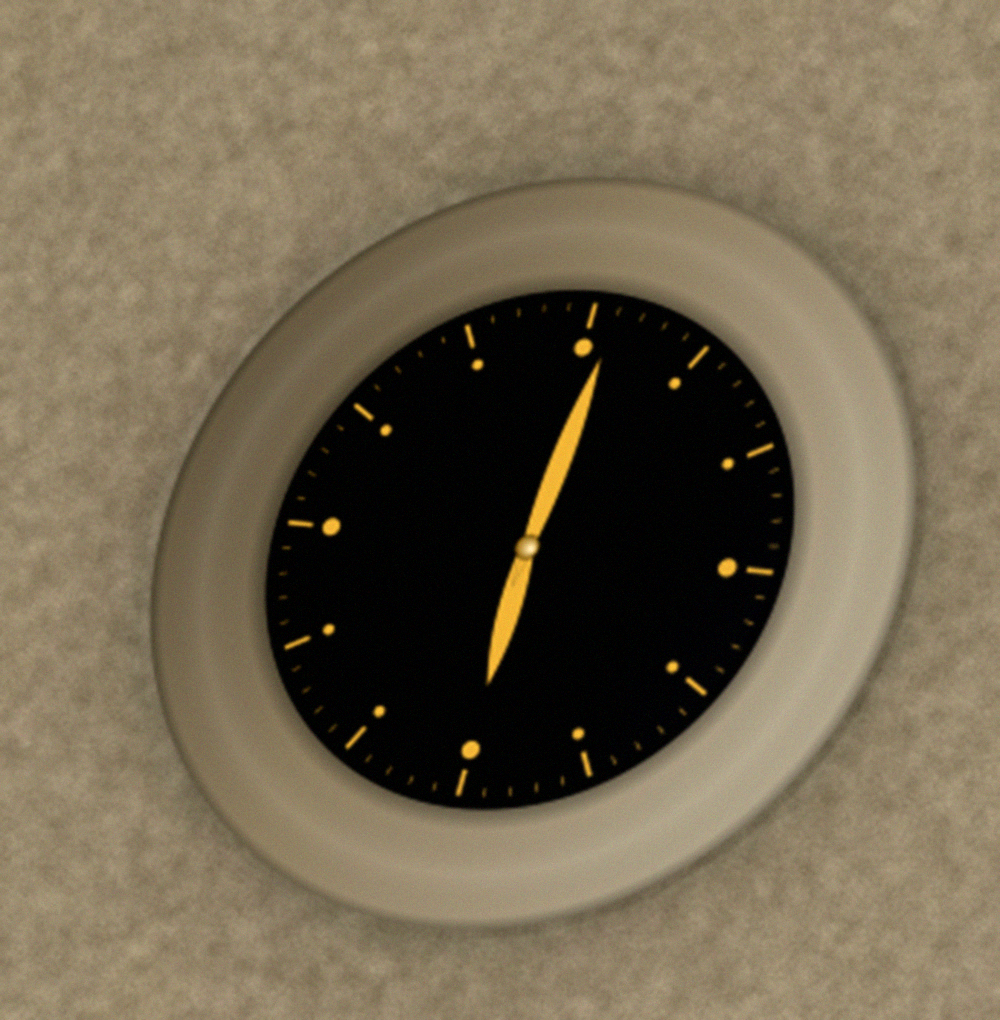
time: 6:01
